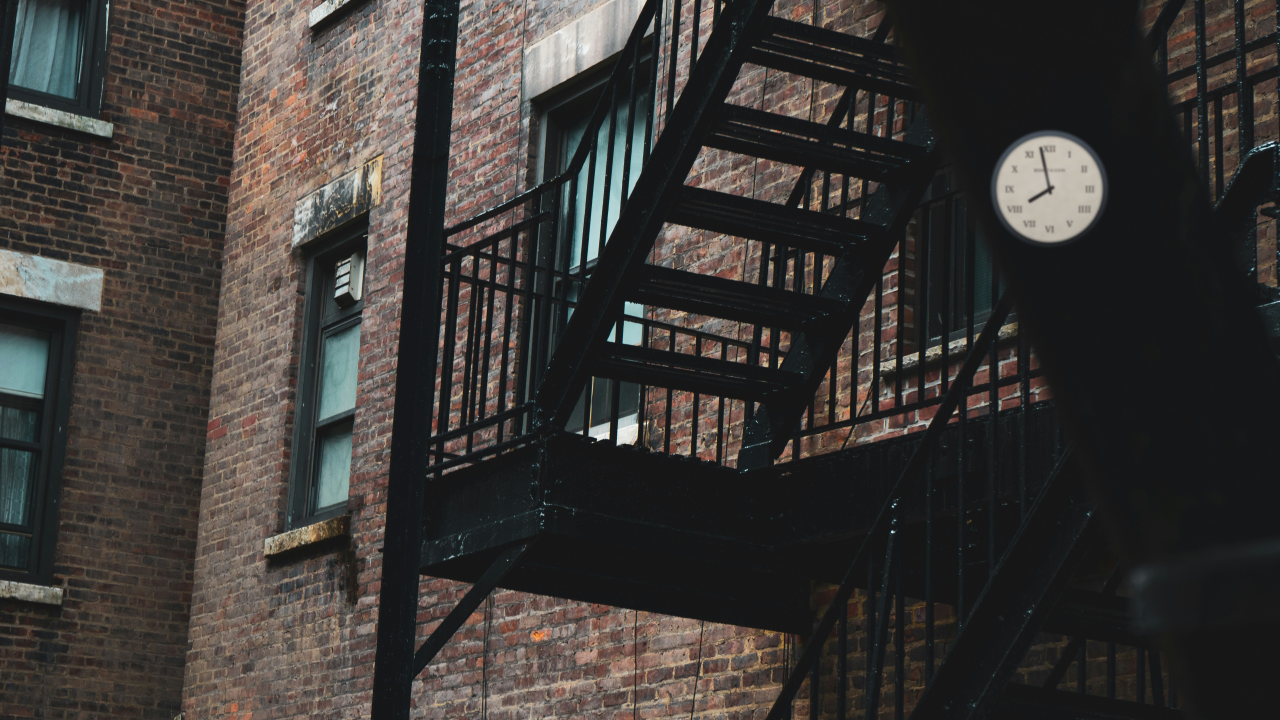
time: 7:58
